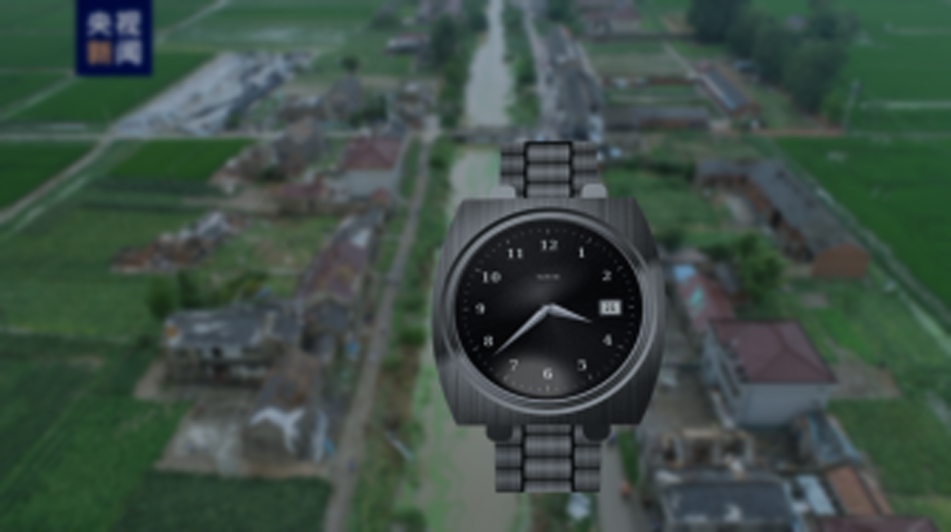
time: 3:38
